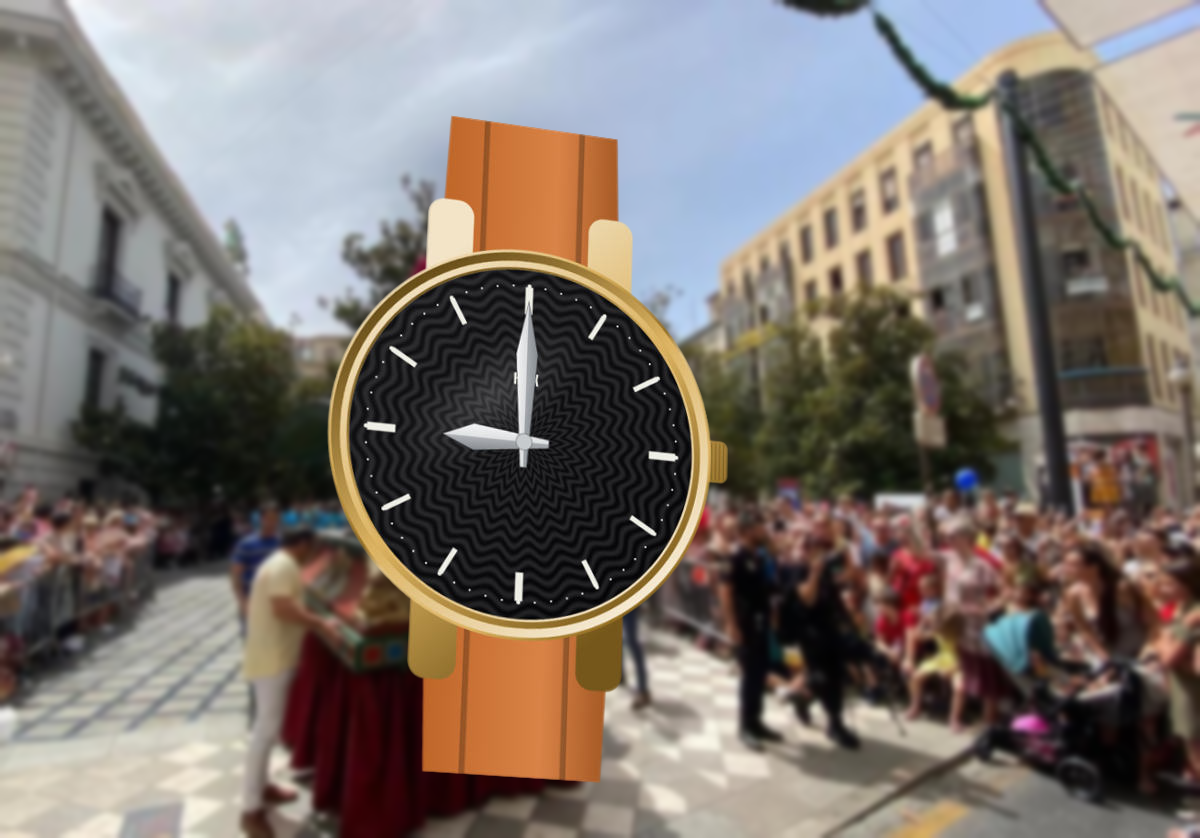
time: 9:00
